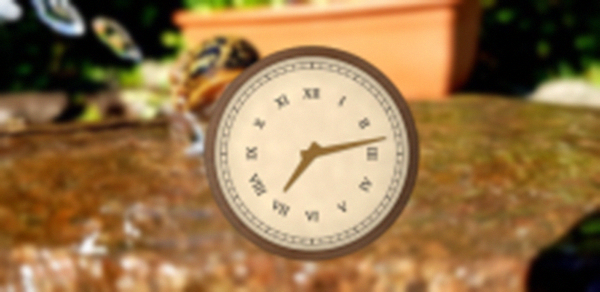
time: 7:13
